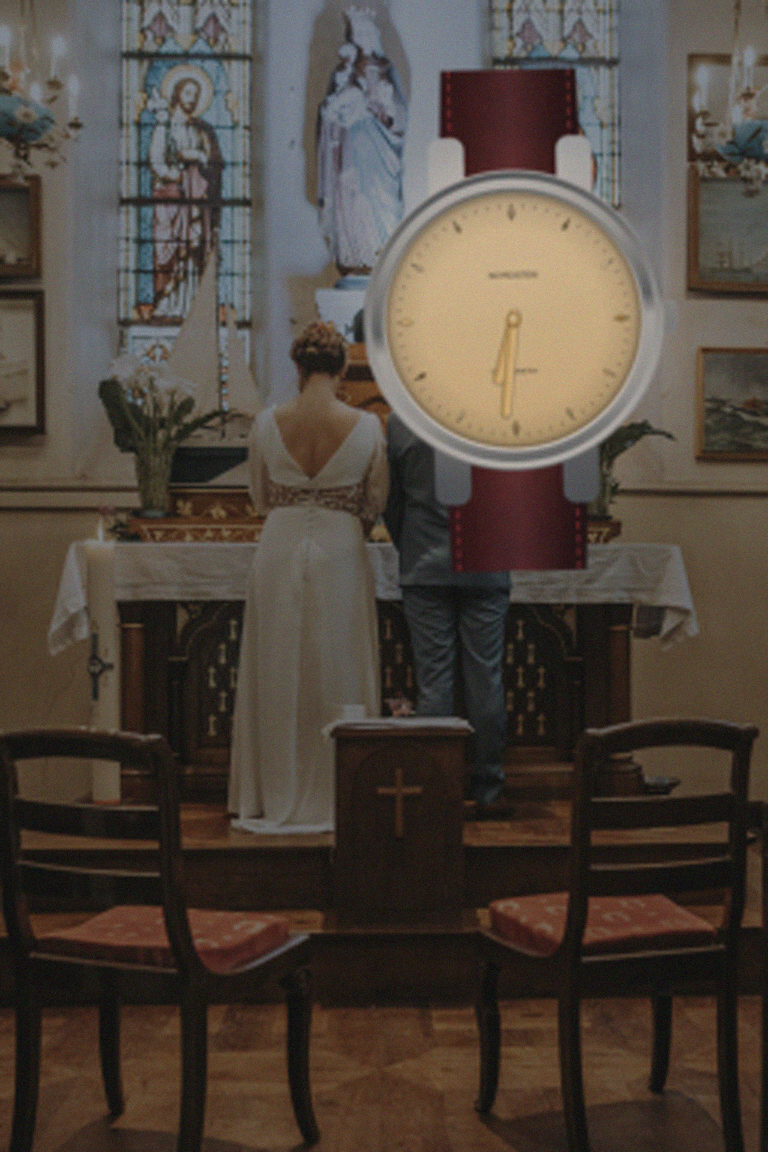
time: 6:31
